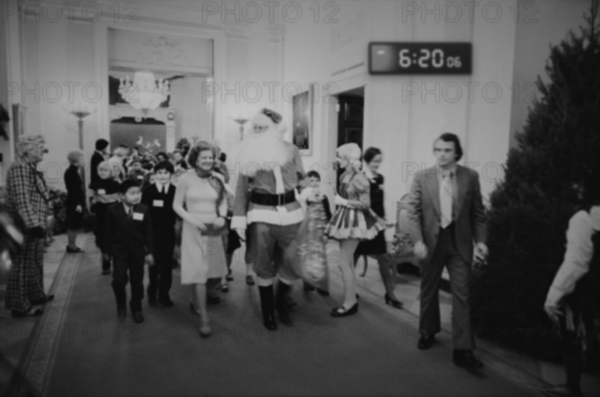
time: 6:20
